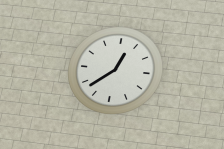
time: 12:38
